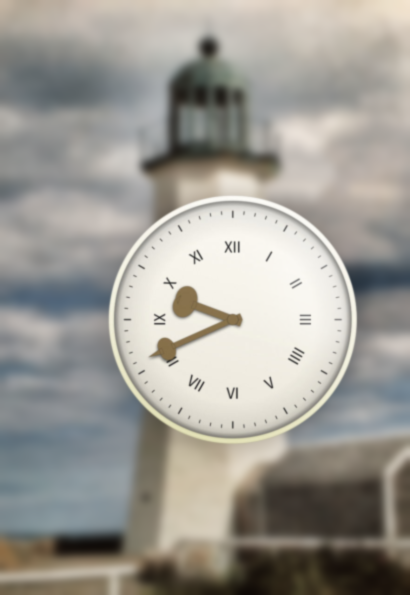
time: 9:41
